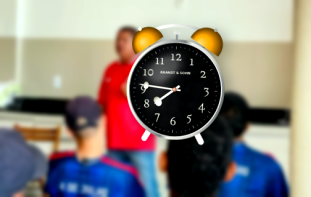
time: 7:46
